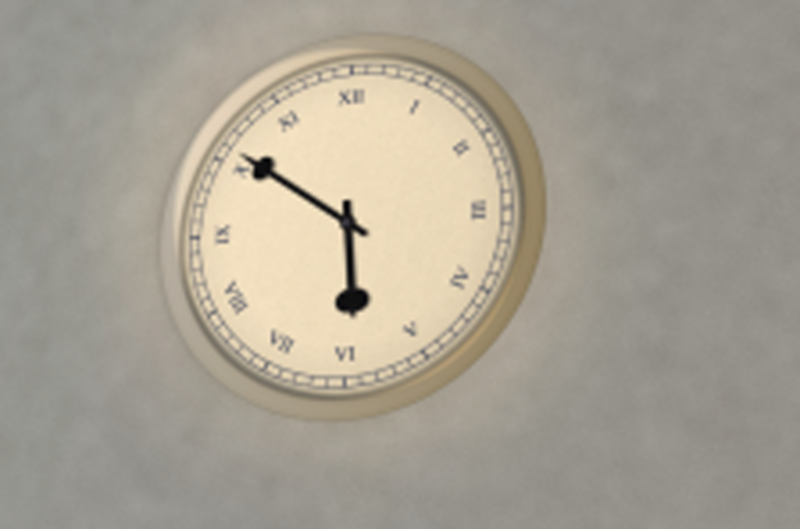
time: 5:51
